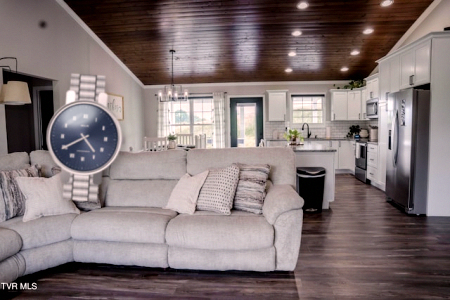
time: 4:40
